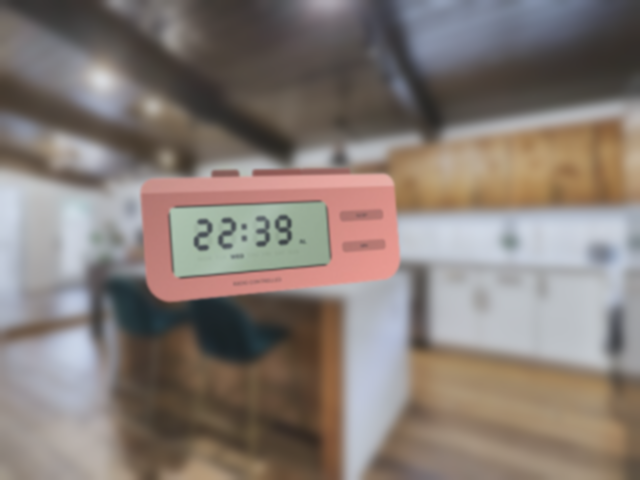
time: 22:39
